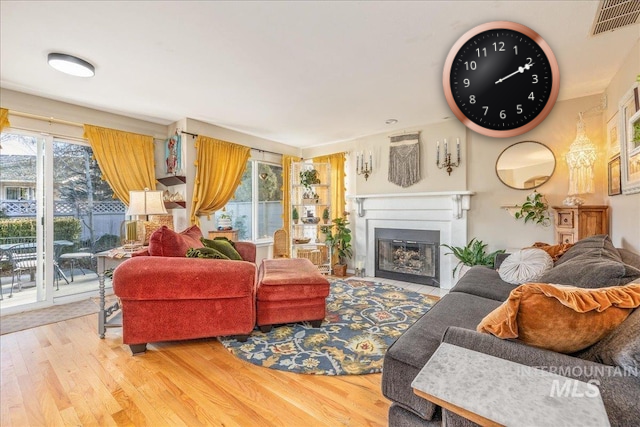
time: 2:11
